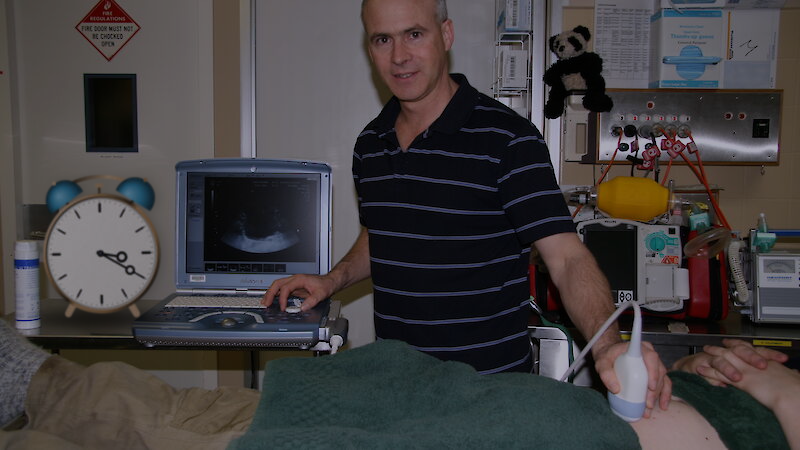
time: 3:20
